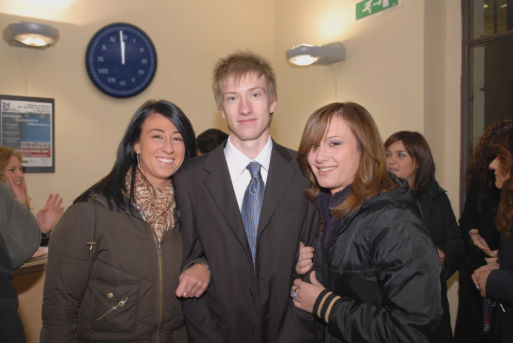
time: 11:59
